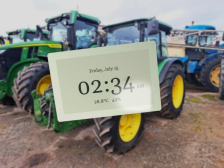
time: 2:34
